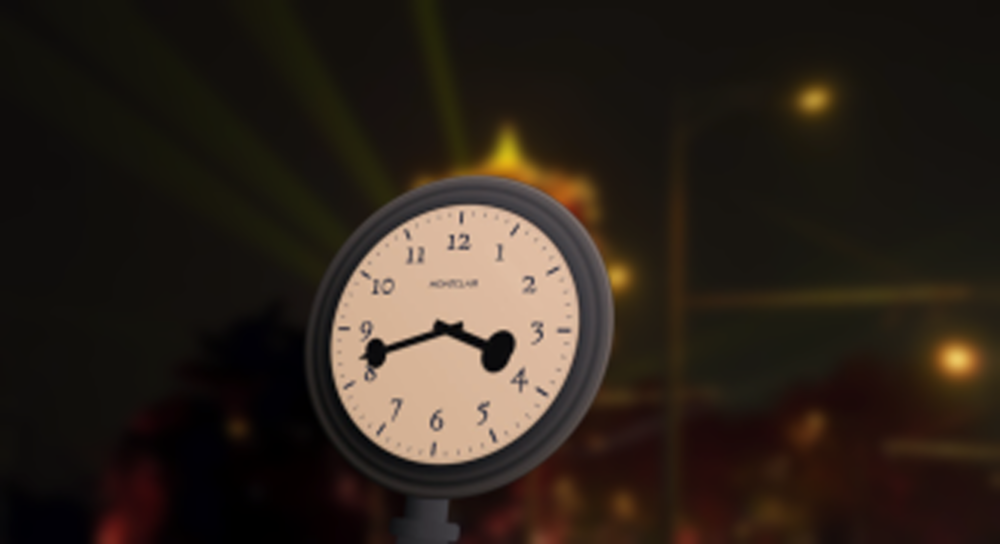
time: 3:42
